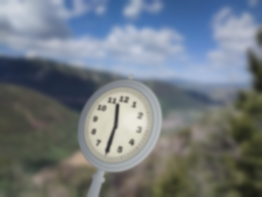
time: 11:30
